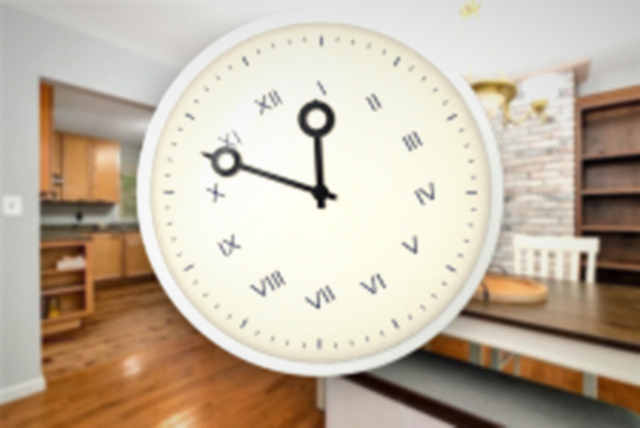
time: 12:53
